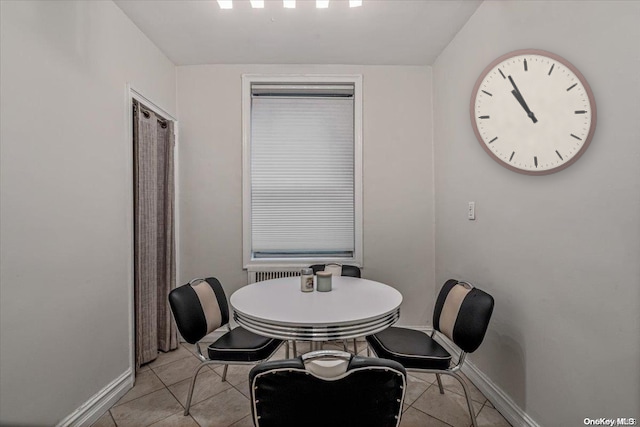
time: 10:56
